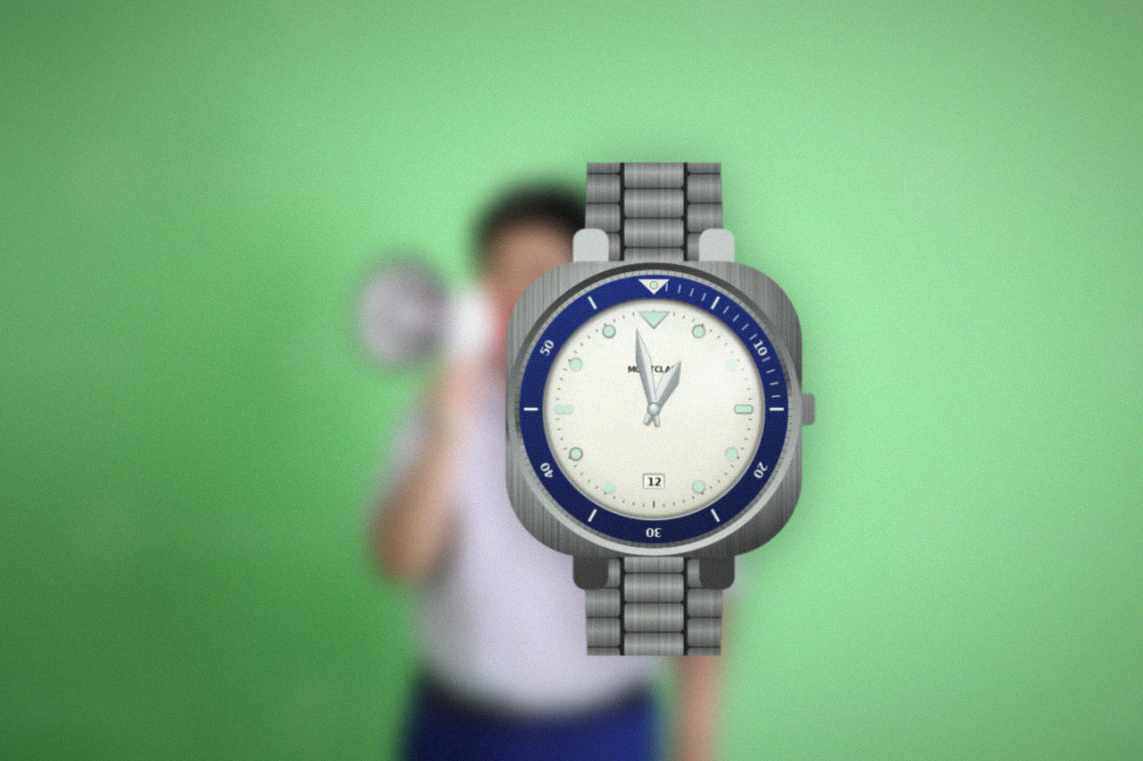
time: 12:58
